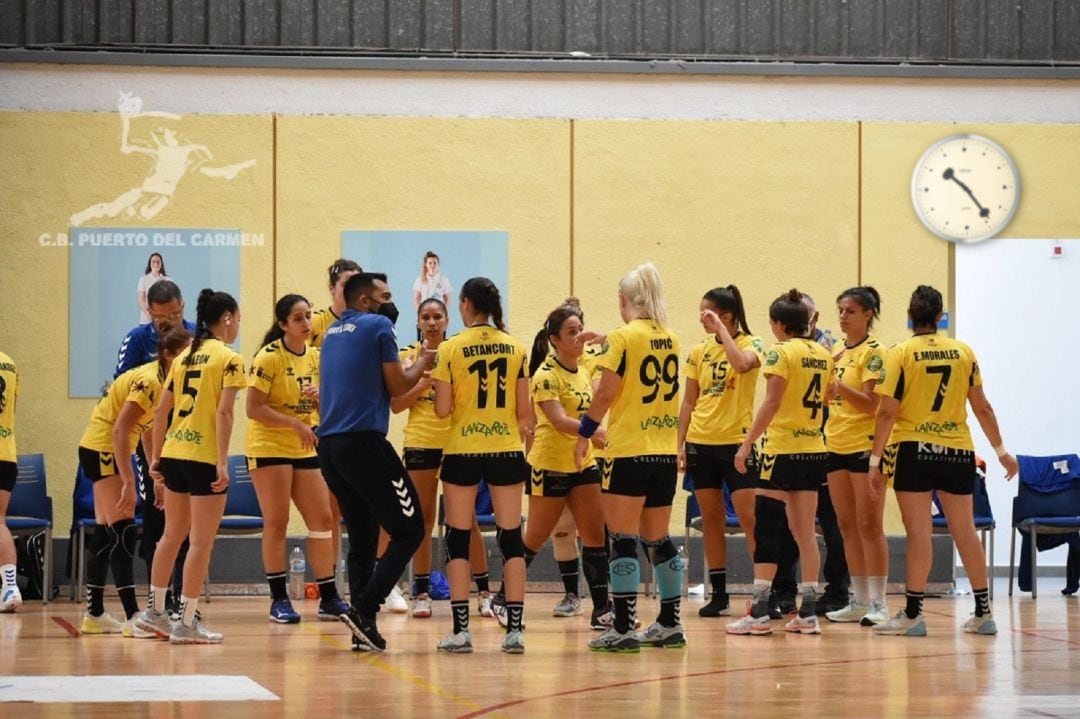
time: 10:24
